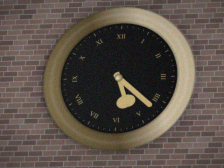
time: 5:22
